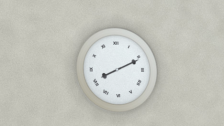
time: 8:11
